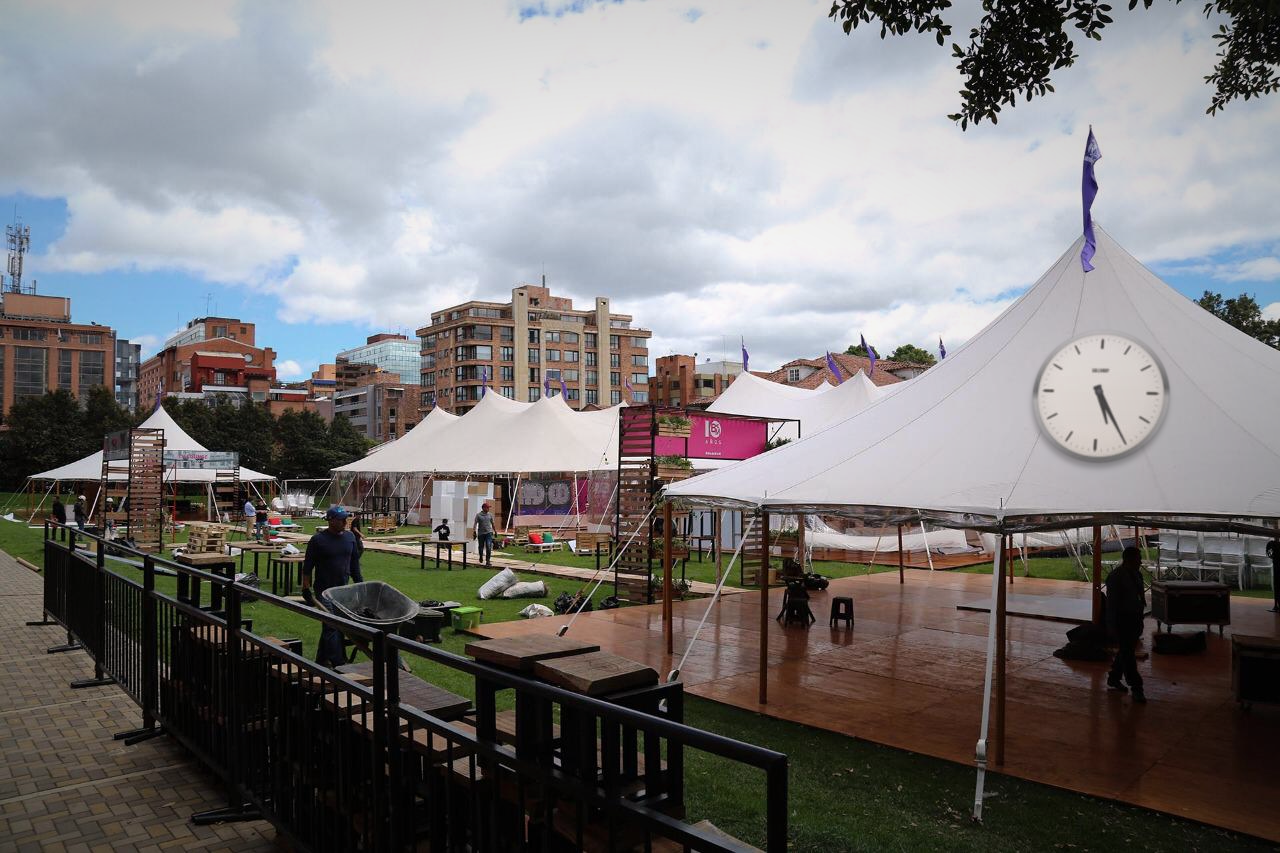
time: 5:25
